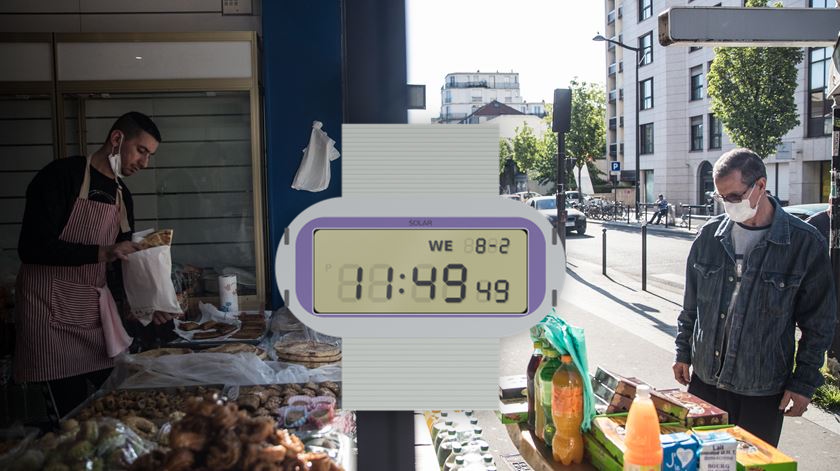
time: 11:49:49
